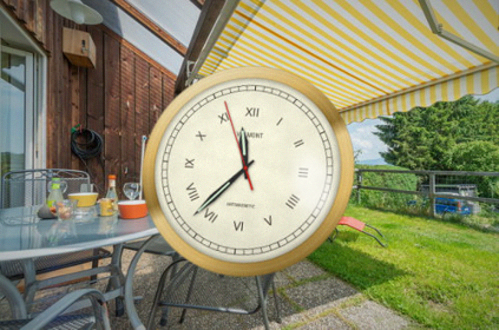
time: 11:36:56
